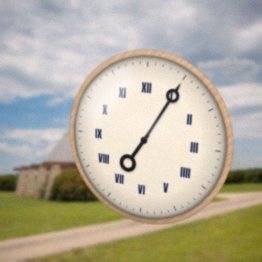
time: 7:05
